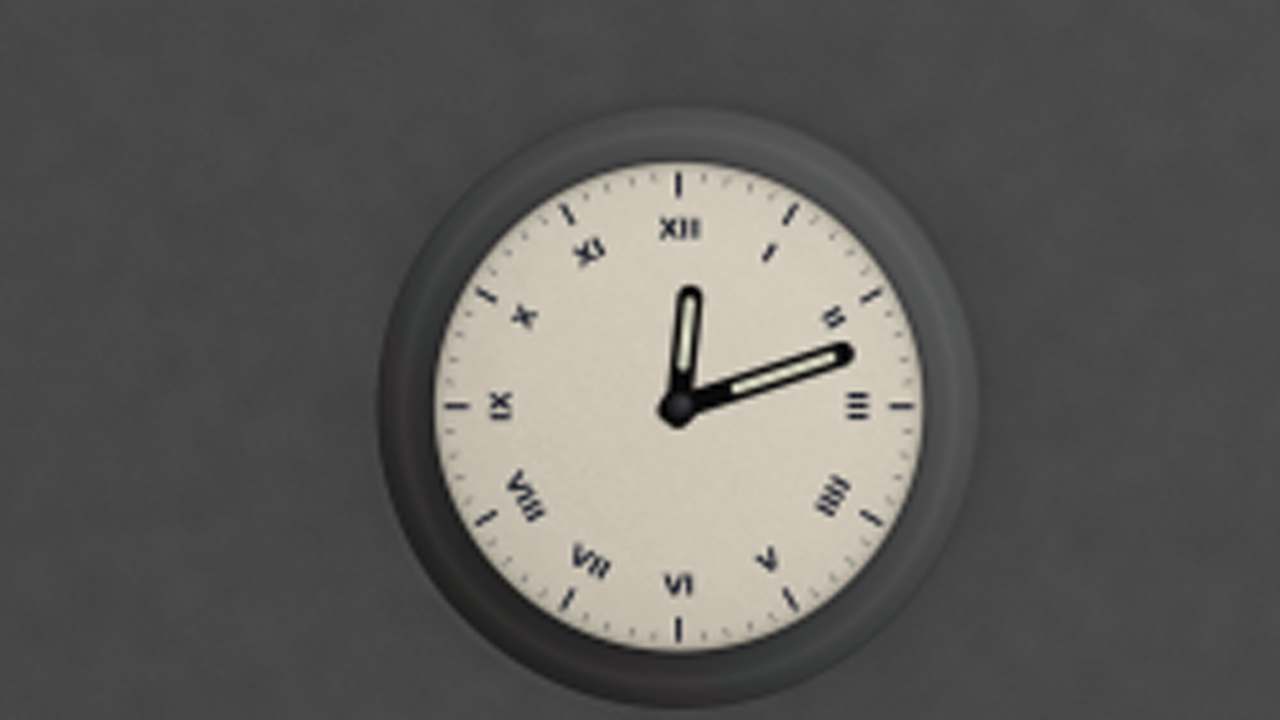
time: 12:12
